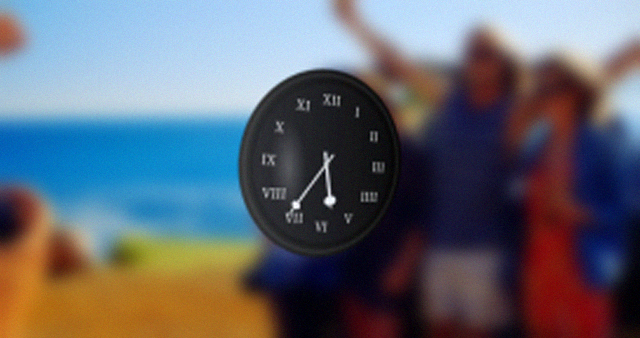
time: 5:36
